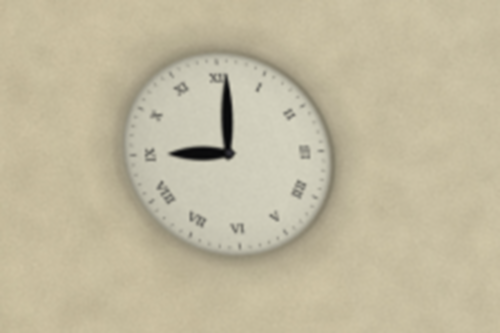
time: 9:01
